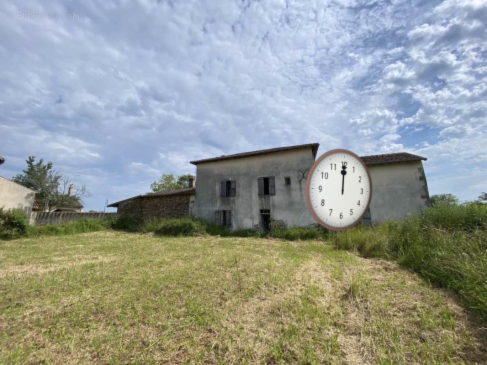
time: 12:00
